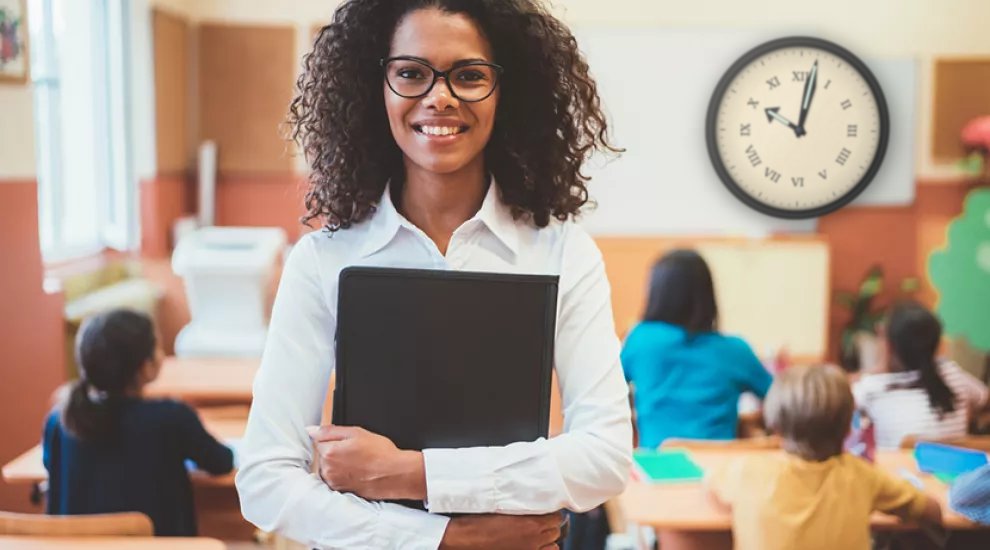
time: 10:02
